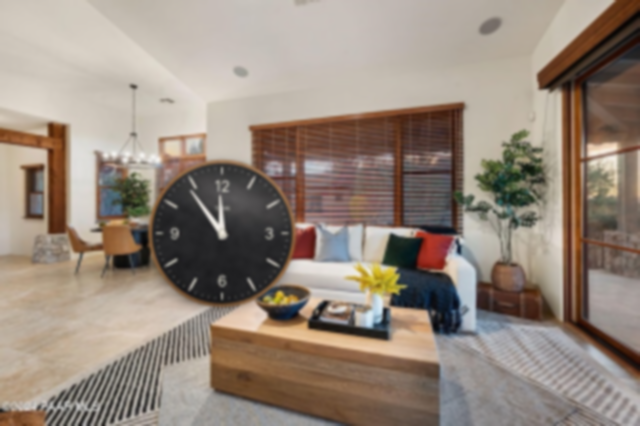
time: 11:54
